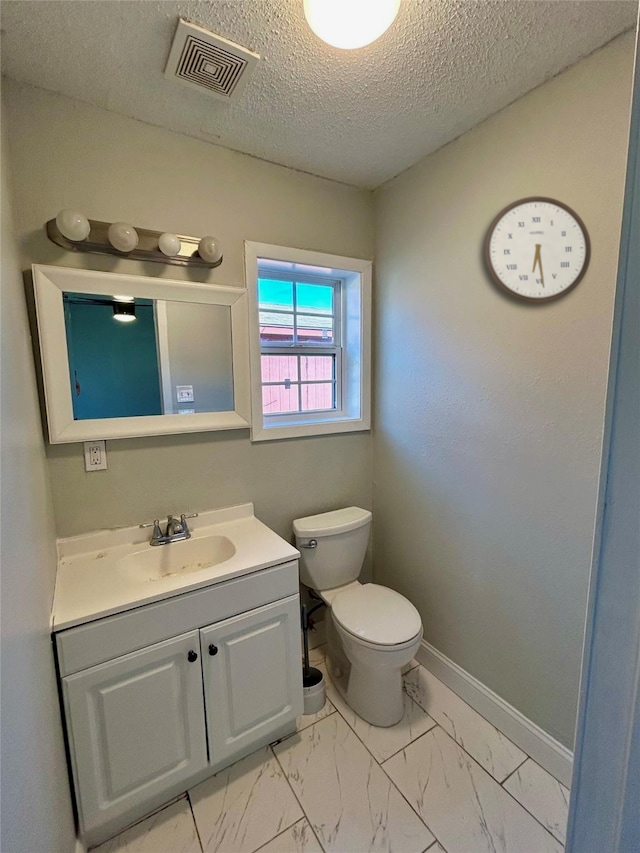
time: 6:29
